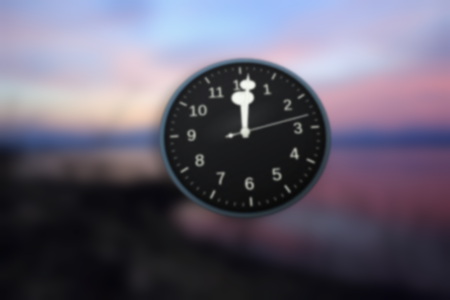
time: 12:01:13
